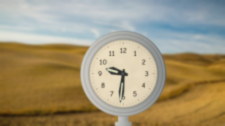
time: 9:31
